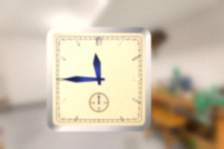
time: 11:45
